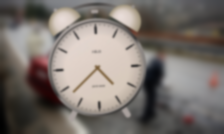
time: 4:38
